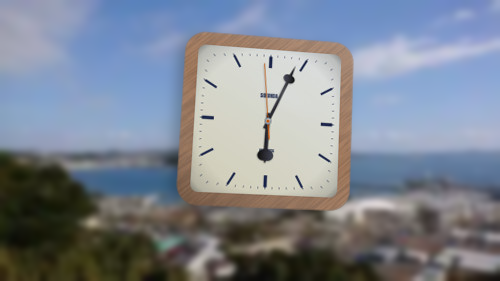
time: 6:03:59
